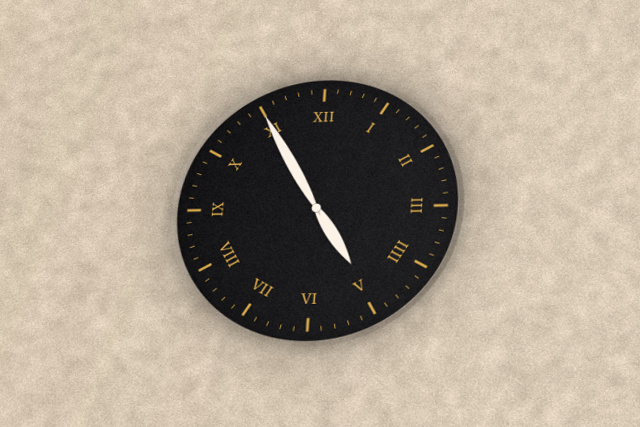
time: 4:55
